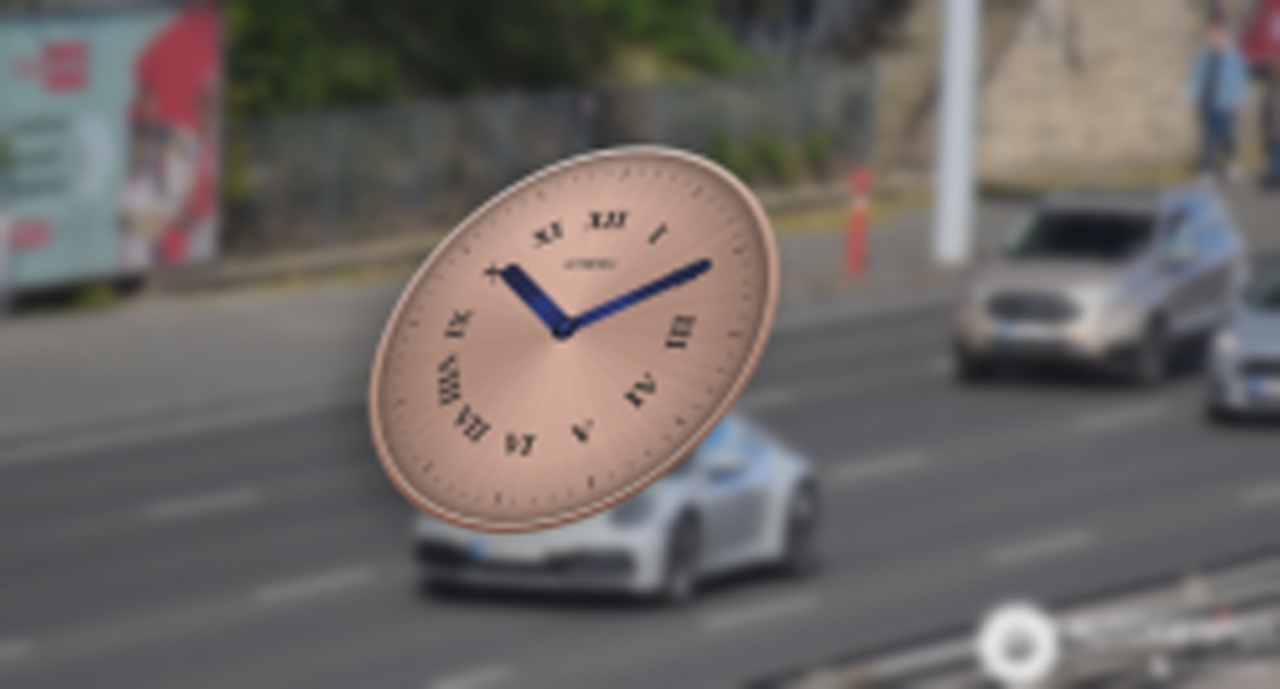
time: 10:10
